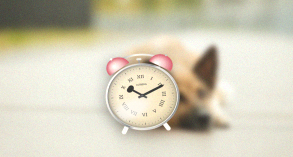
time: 10:11
